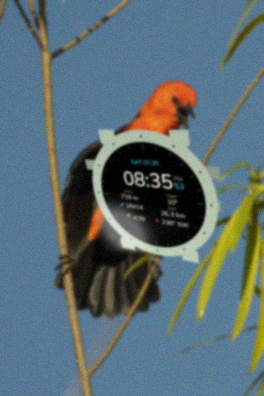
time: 8:35
